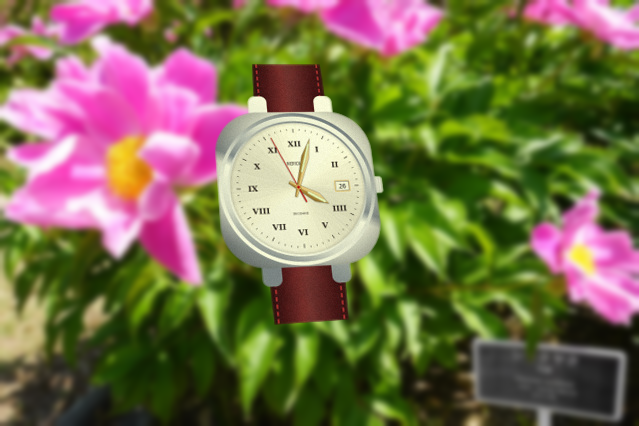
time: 4:02:56
